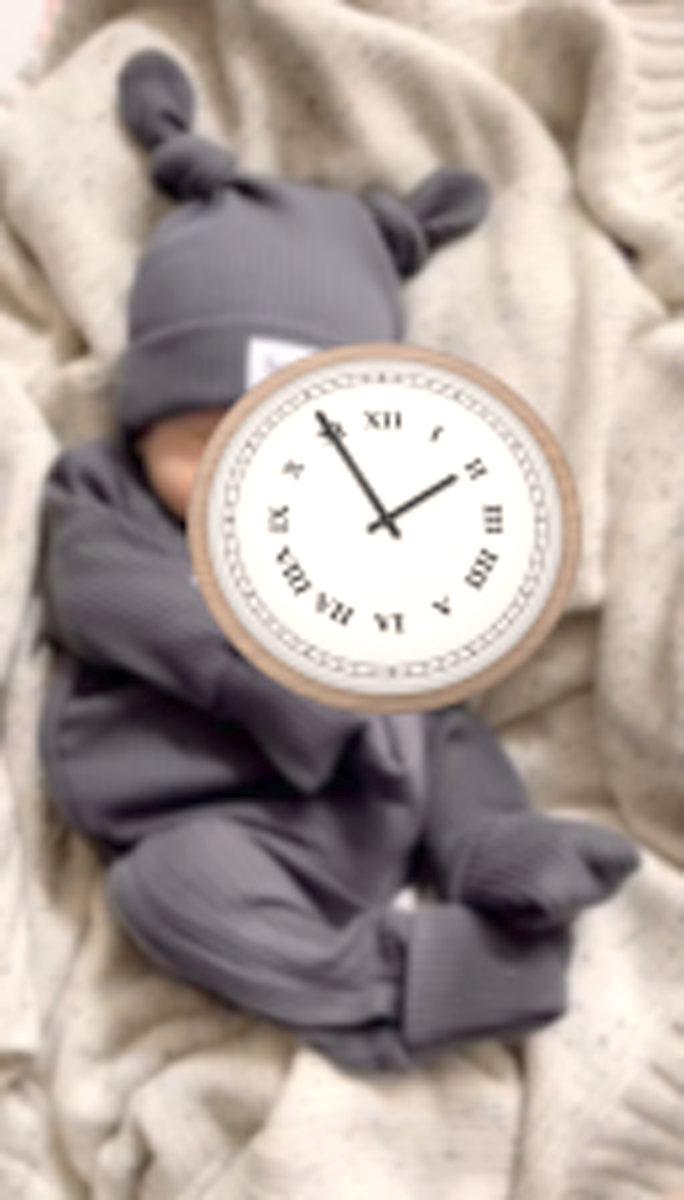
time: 1:55
